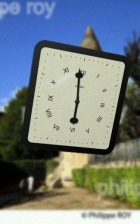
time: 5:59
